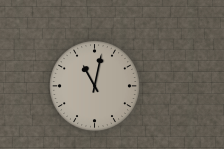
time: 11:02
